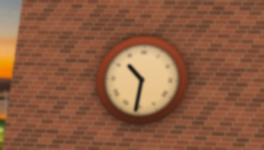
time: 10:31
